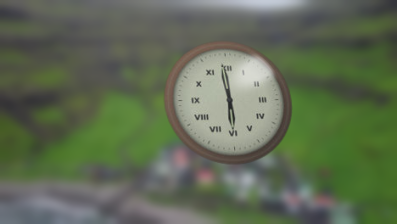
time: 5:59
